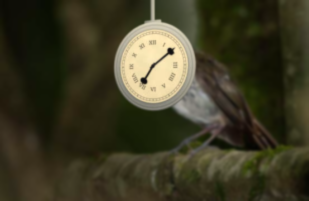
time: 7:09
